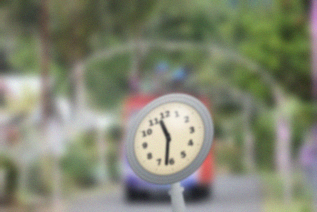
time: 11:32
